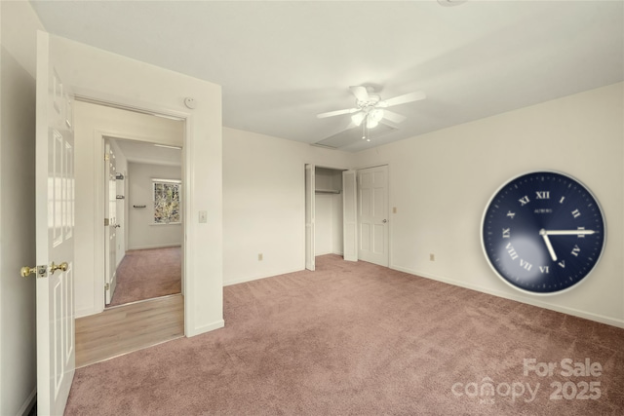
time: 5:15
